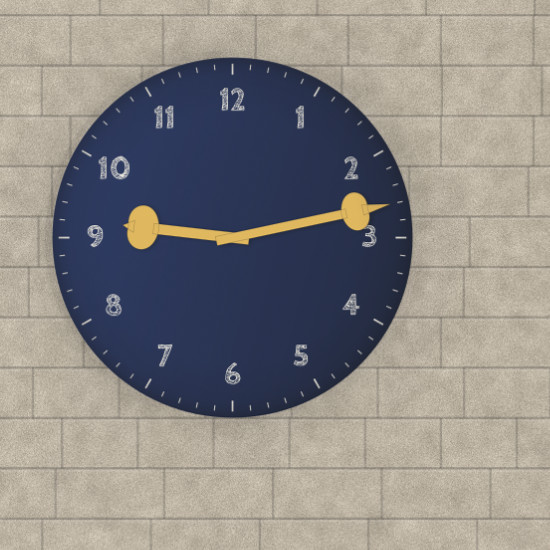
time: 9:13
